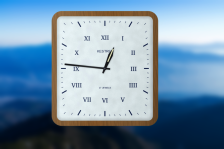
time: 12:46
